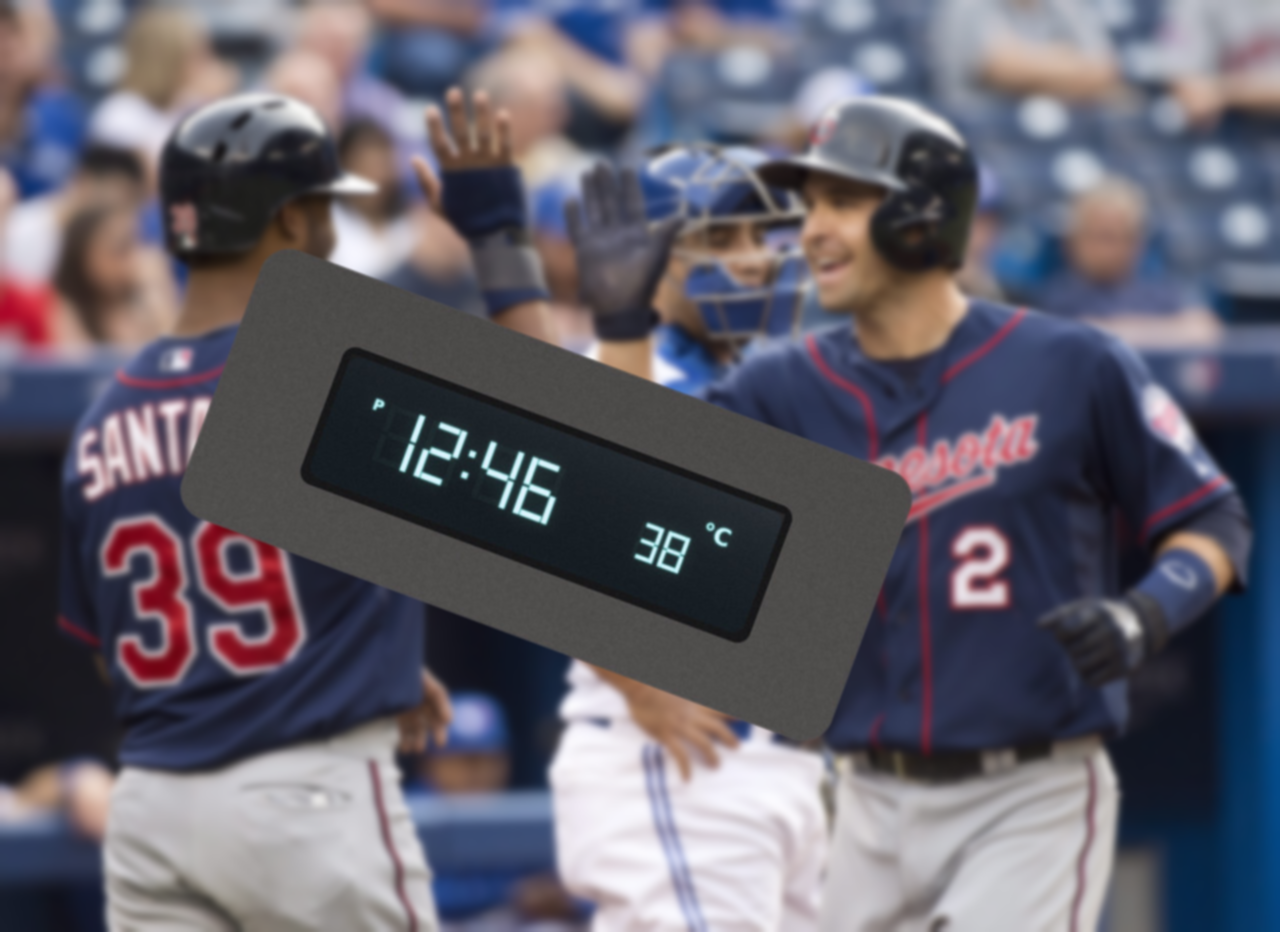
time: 12:46
